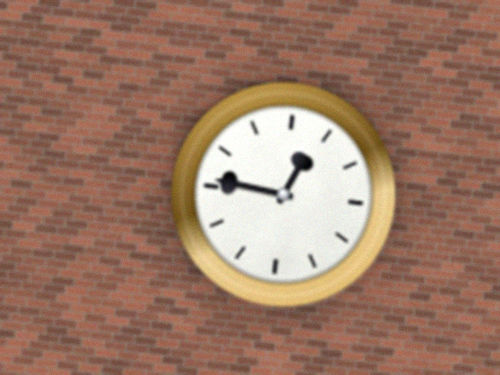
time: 12:46
